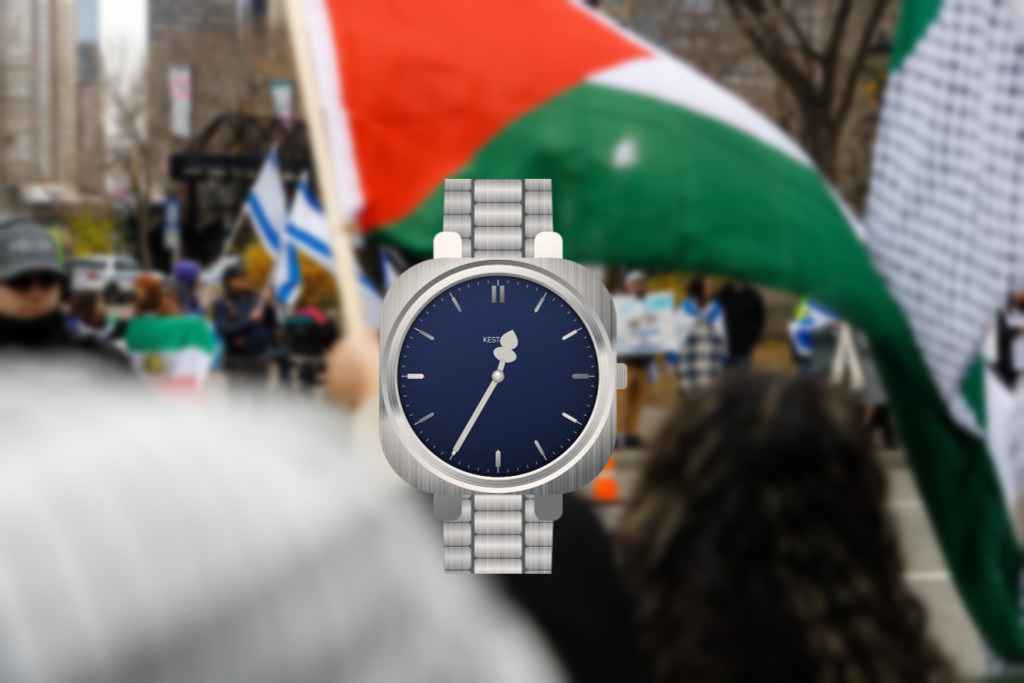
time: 12:35
